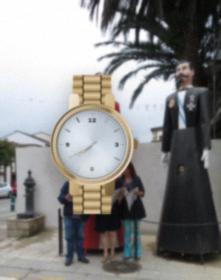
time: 7:40
